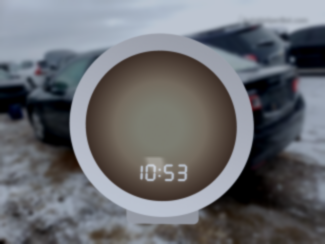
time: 10:53
